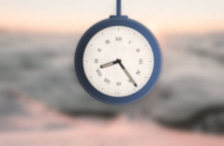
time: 8:24
